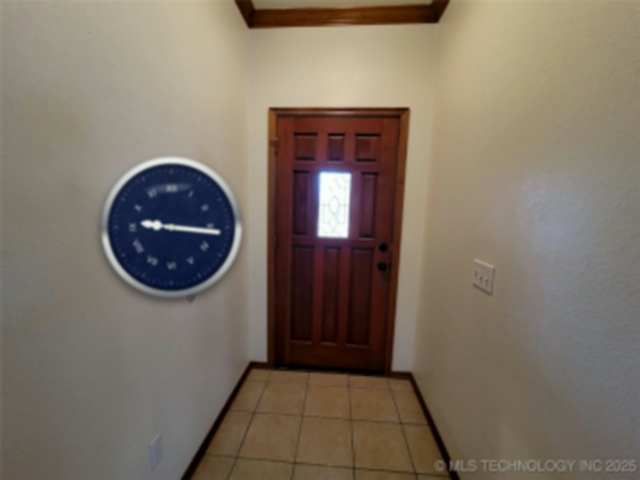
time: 9:16
